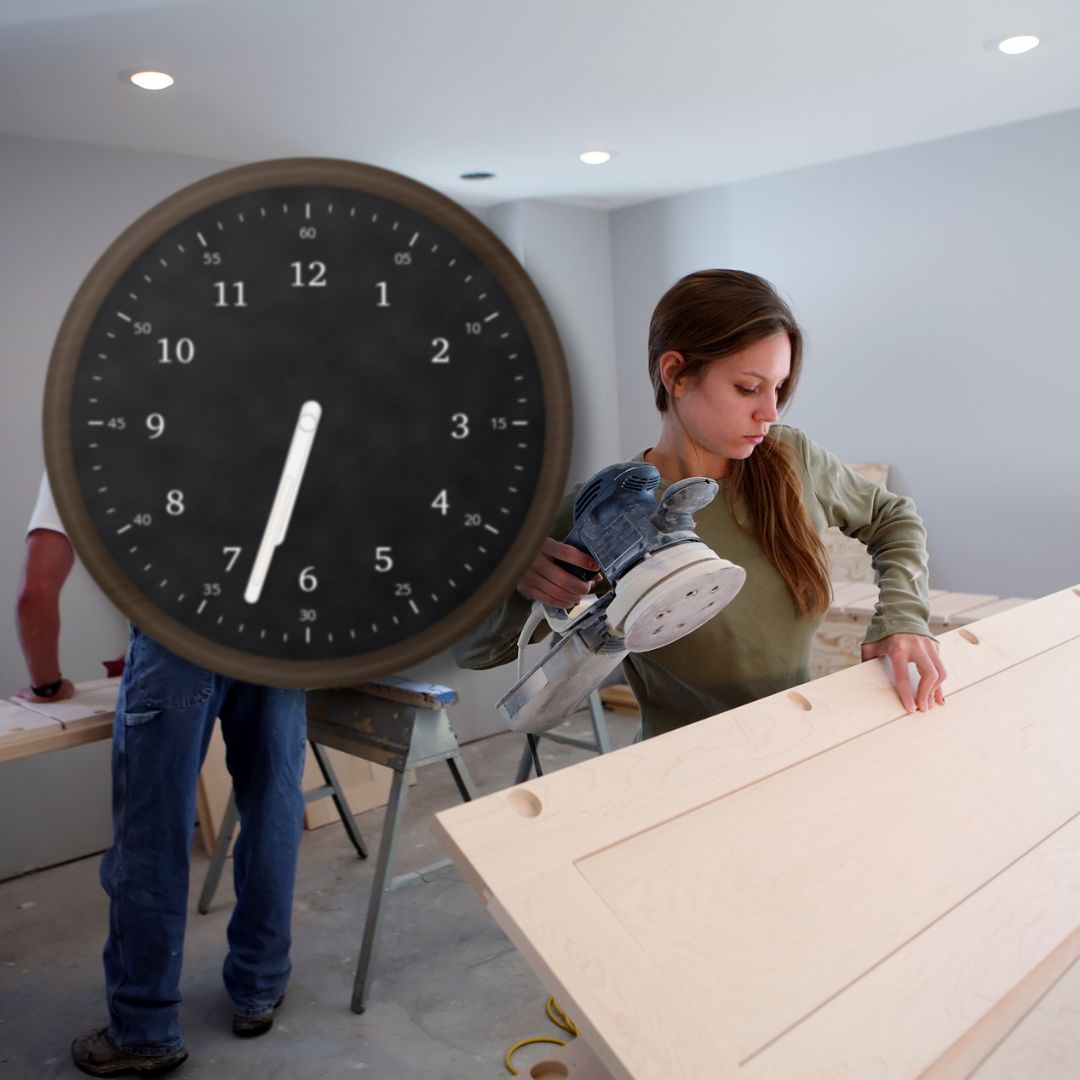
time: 6:33
